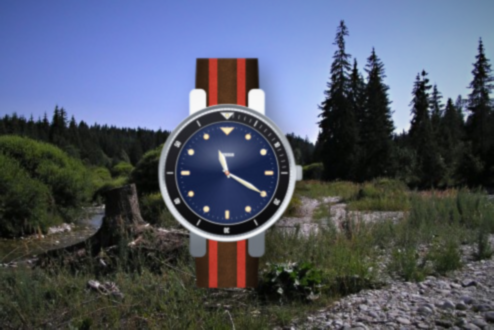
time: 11:20
